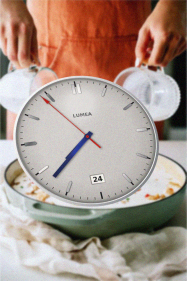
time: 7:37:54
